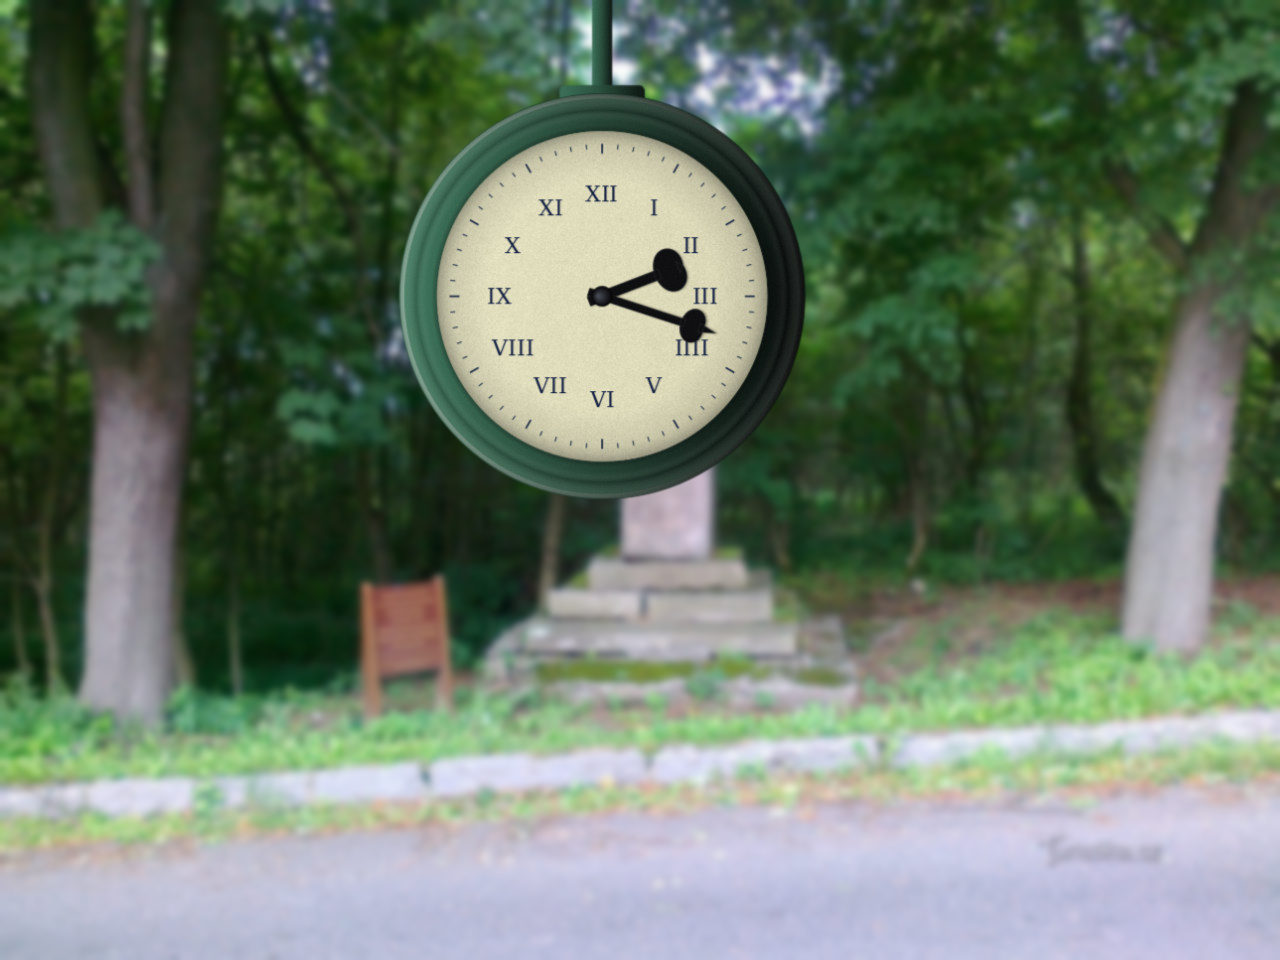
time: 2:18
